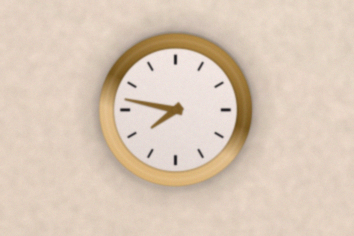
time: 7:47
